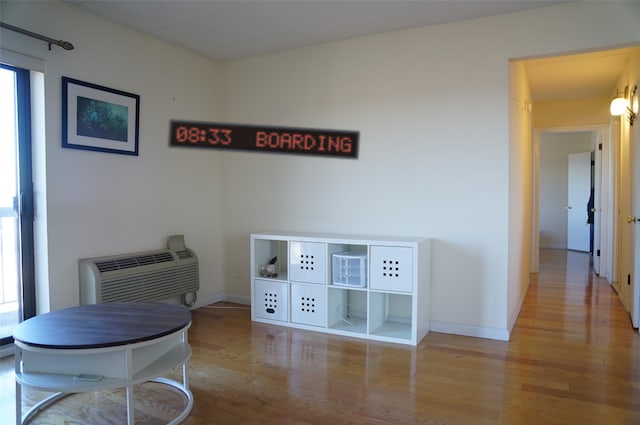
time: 8:33
